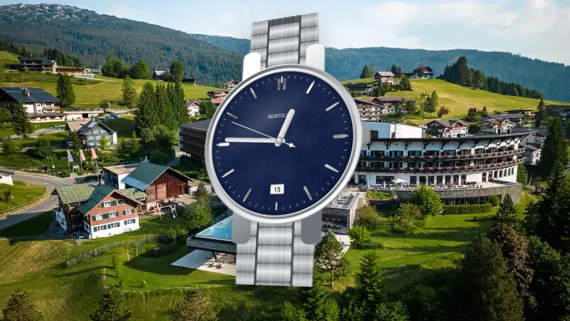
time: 12:45:49
